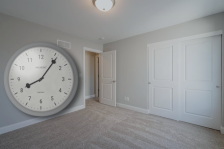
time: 8:06
